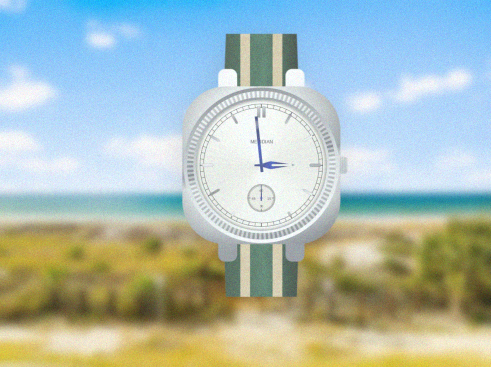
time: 2:59
